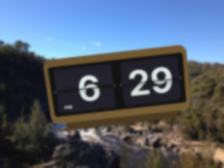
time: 6:29
